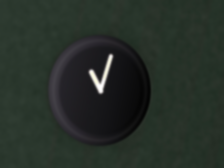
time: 11:03
